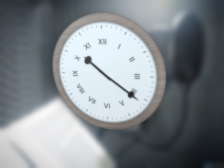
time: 10:21
